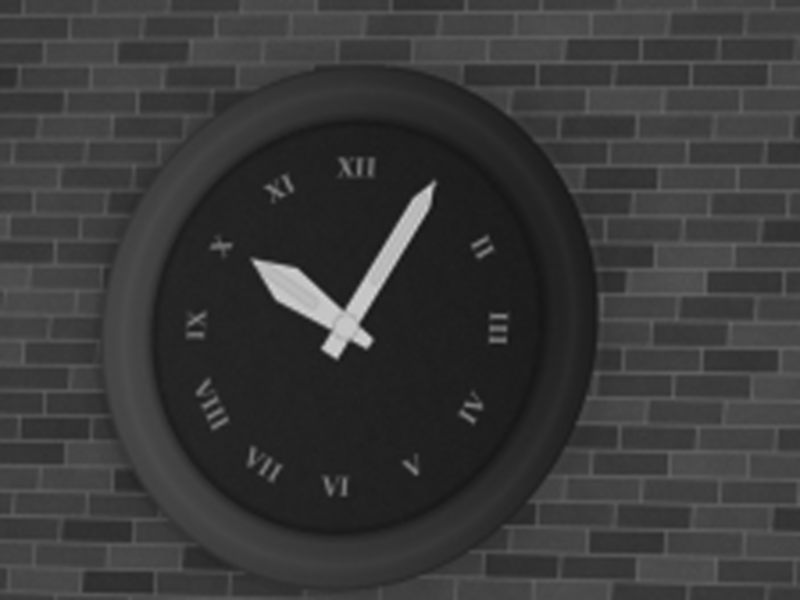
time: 10:05
